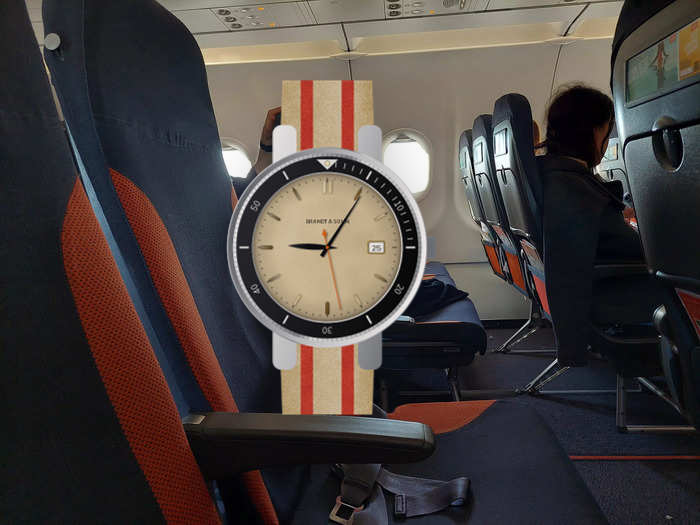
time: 9:05:28
